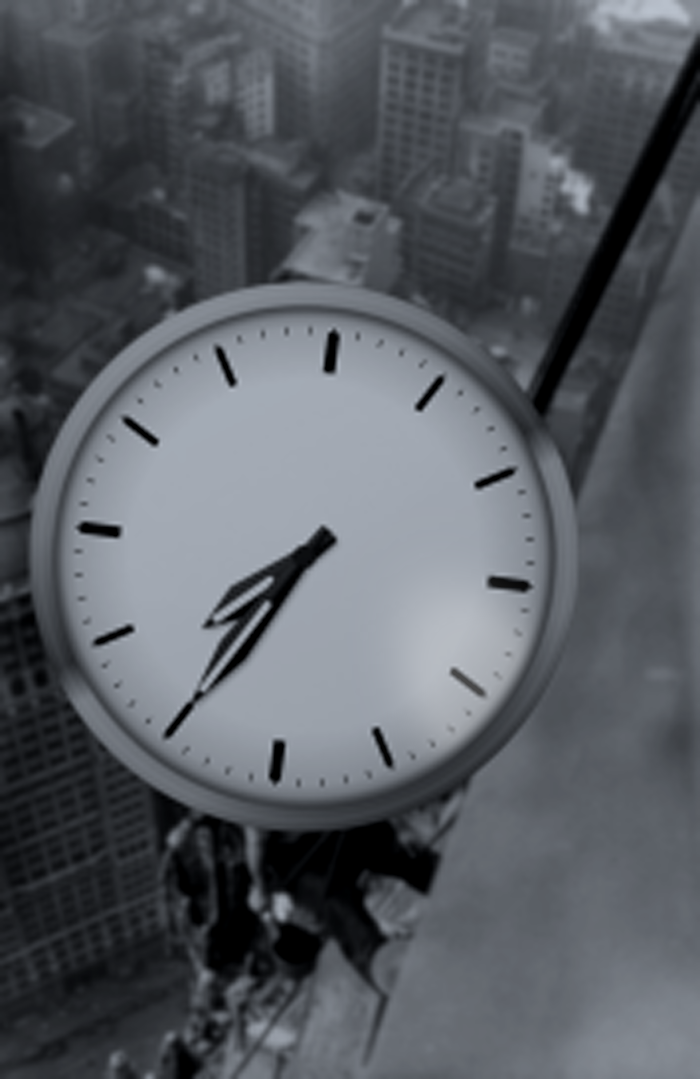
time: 7:35
